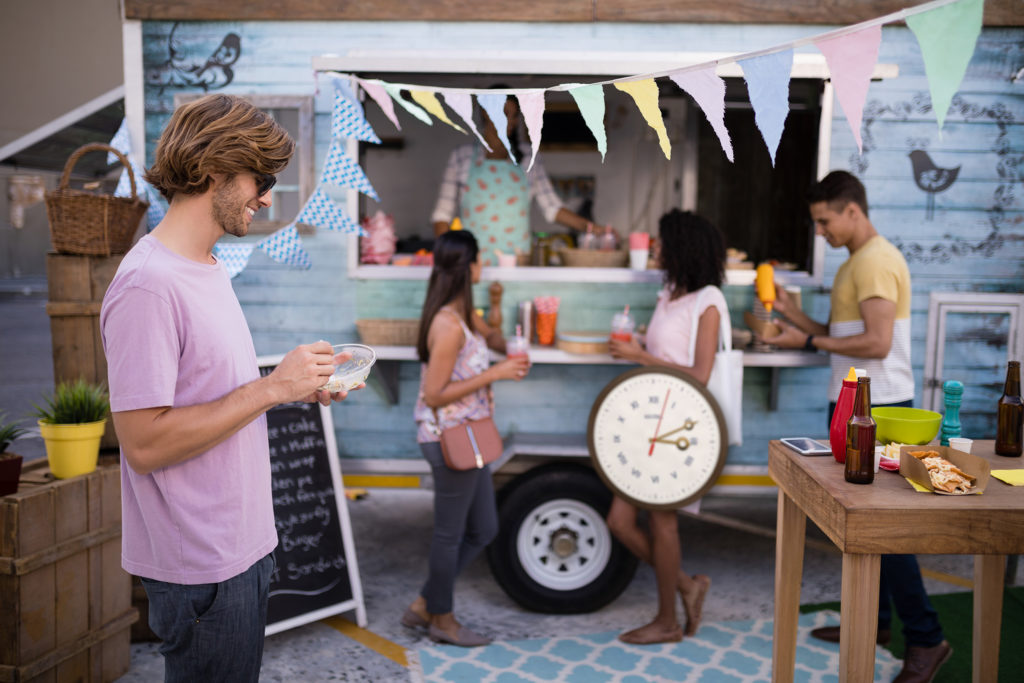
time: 3:11:03
